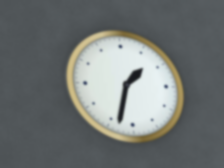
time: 1:33
